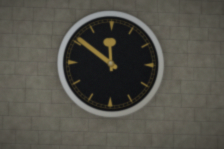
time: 11:51
